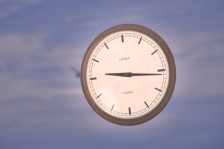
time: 9:16
